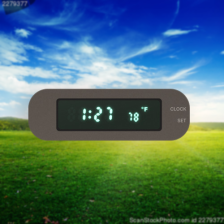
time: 1:27
